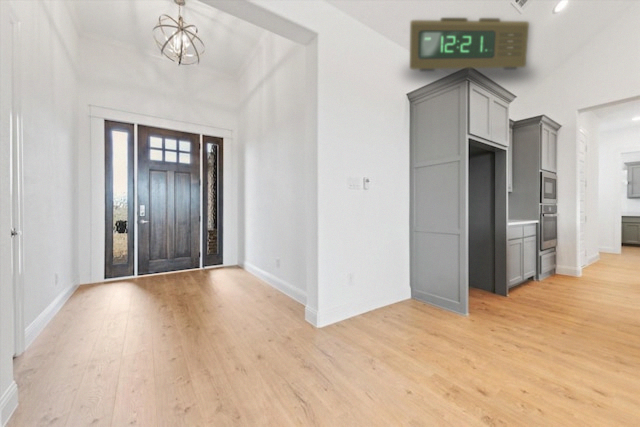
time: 12:21
